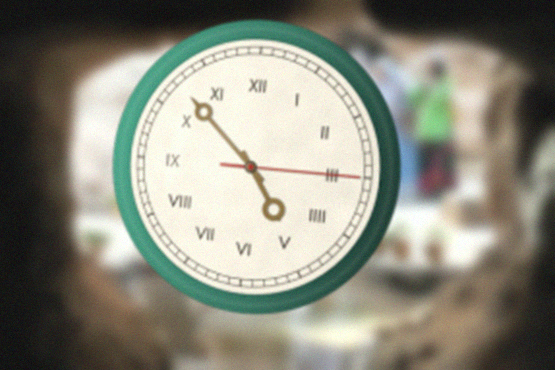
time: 4:52:15
